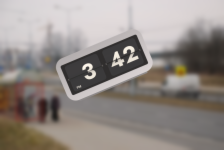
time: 3:42
